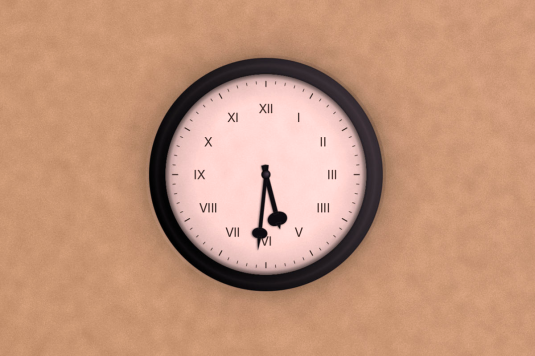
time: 5:31
